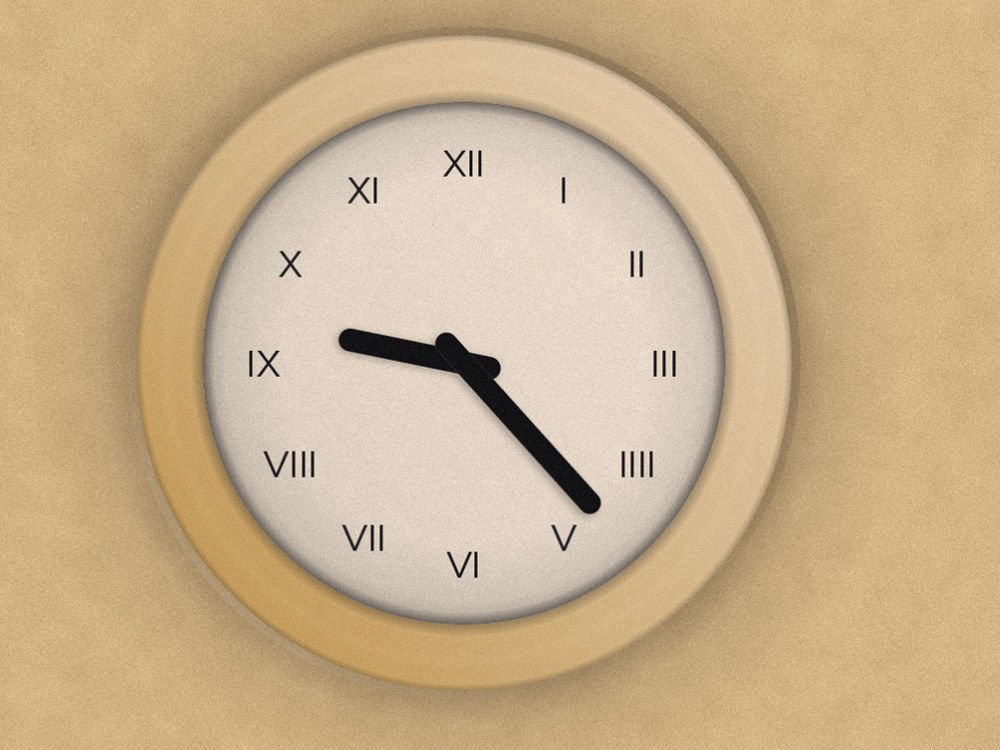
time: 9:23
